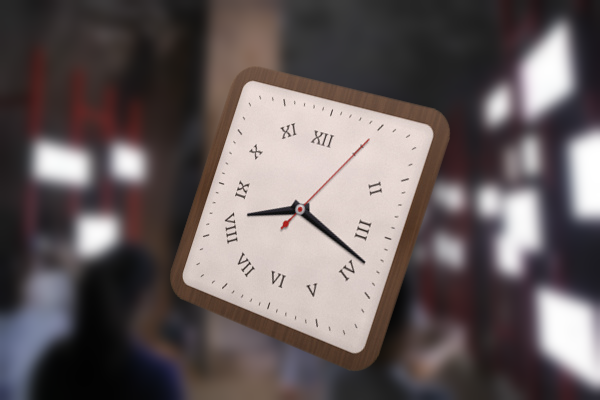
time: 8:18:05
